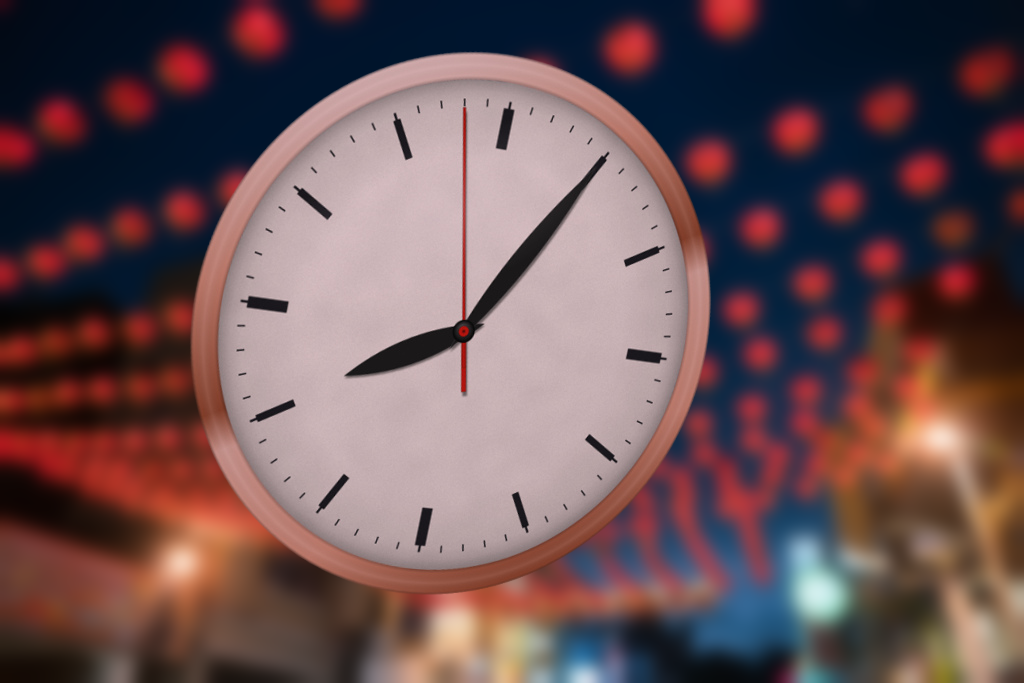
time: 8:04:58
